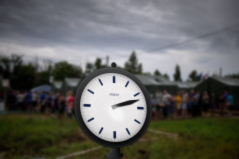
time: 2:12
